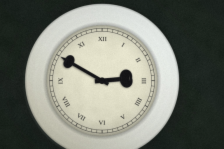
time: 2:50
